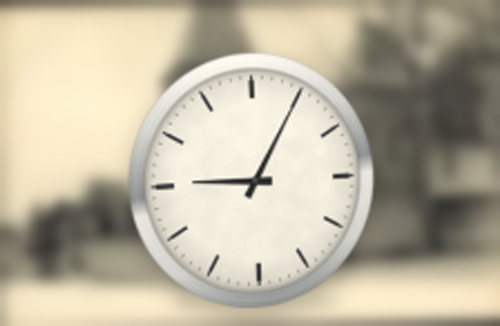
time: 9:05
